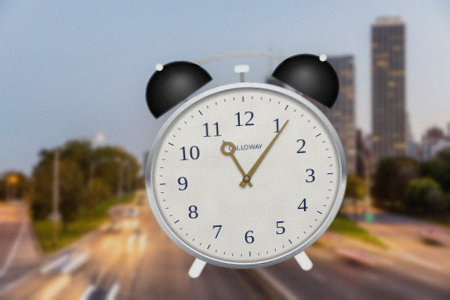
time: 11:06
